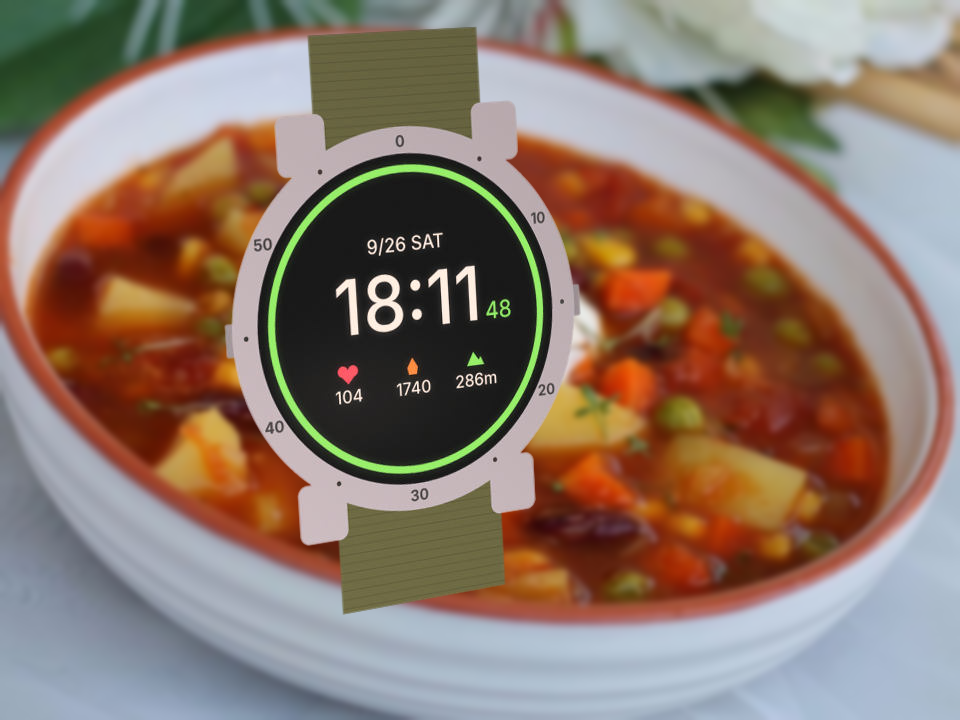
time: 18:11:48
